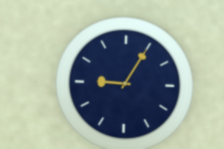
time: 9:05
